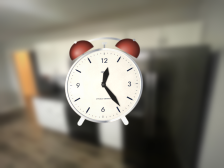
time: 12:24
